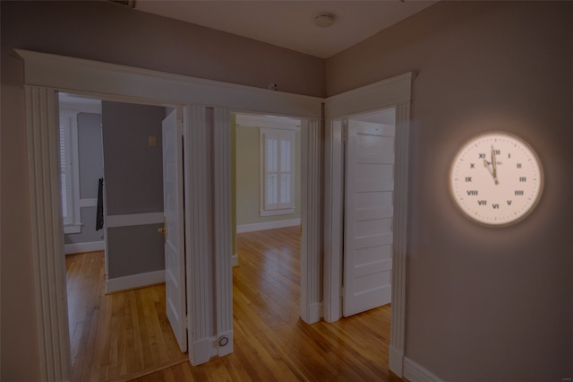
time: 10:59
